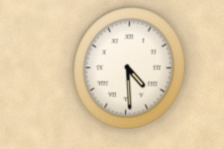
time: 4:29
